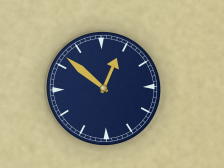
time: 12:52
